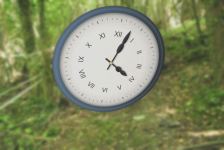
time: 4:03
